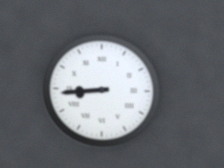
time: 8:44
